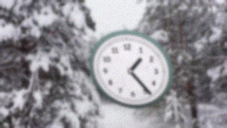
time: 1:24
